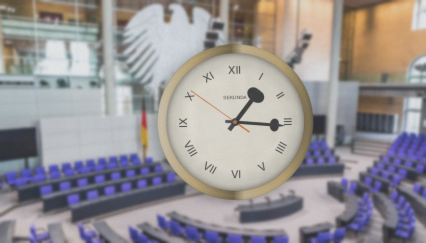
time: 1:15:51
